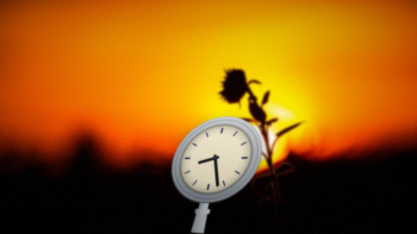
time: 8:27
